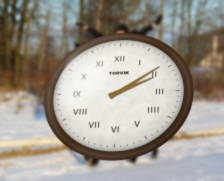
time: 2:09
